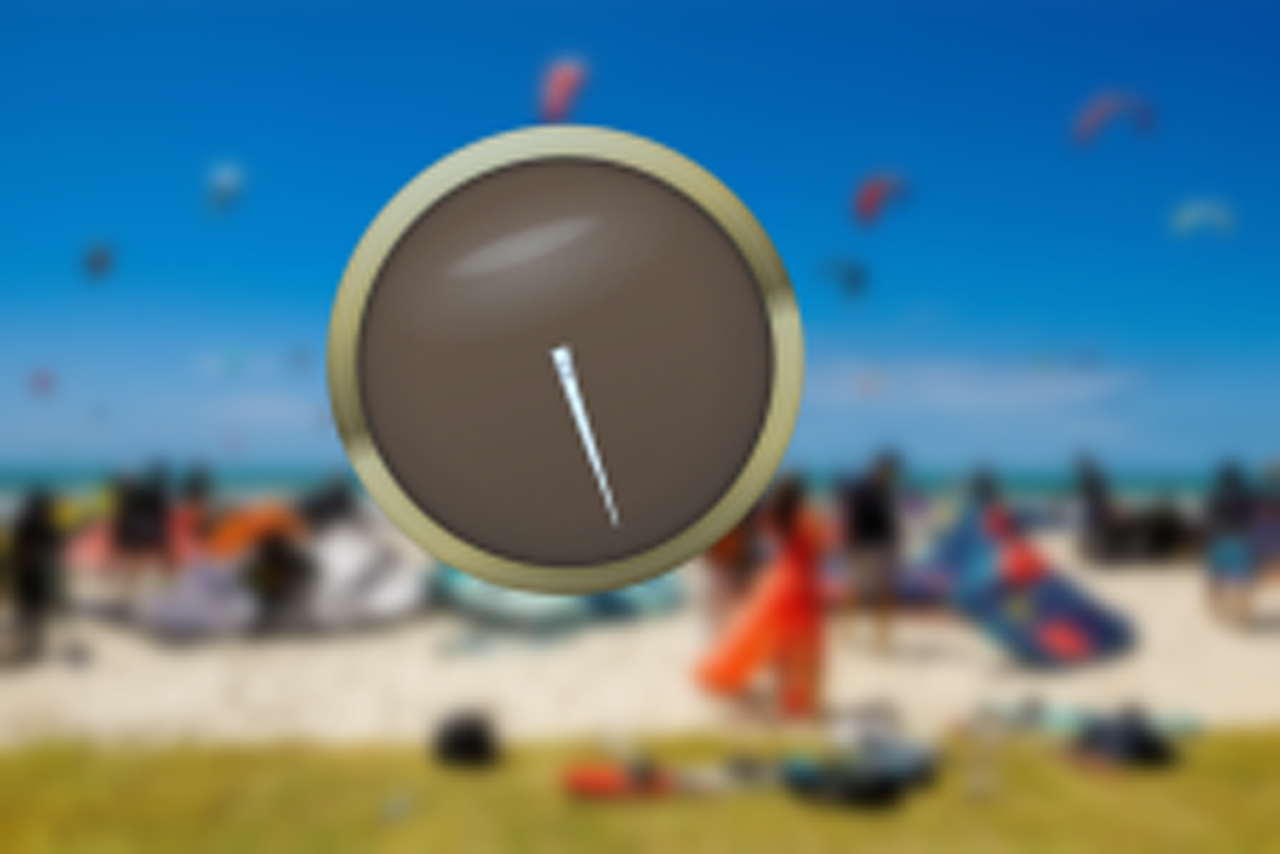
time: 5:27
